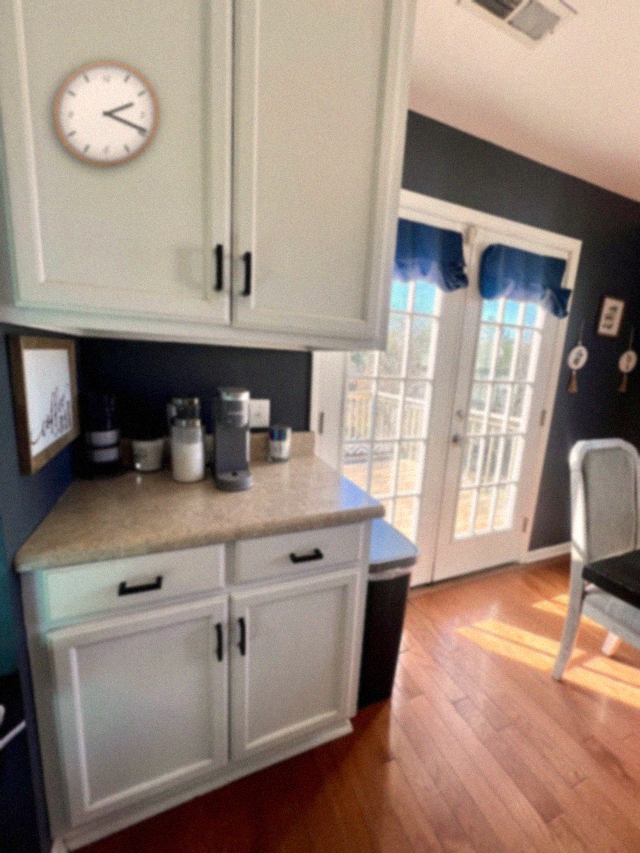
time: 2:19
